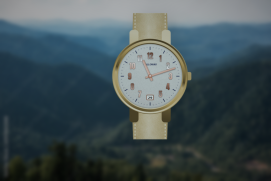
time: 11:12
